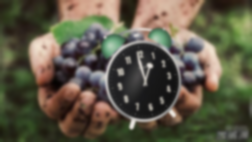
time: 12:59
